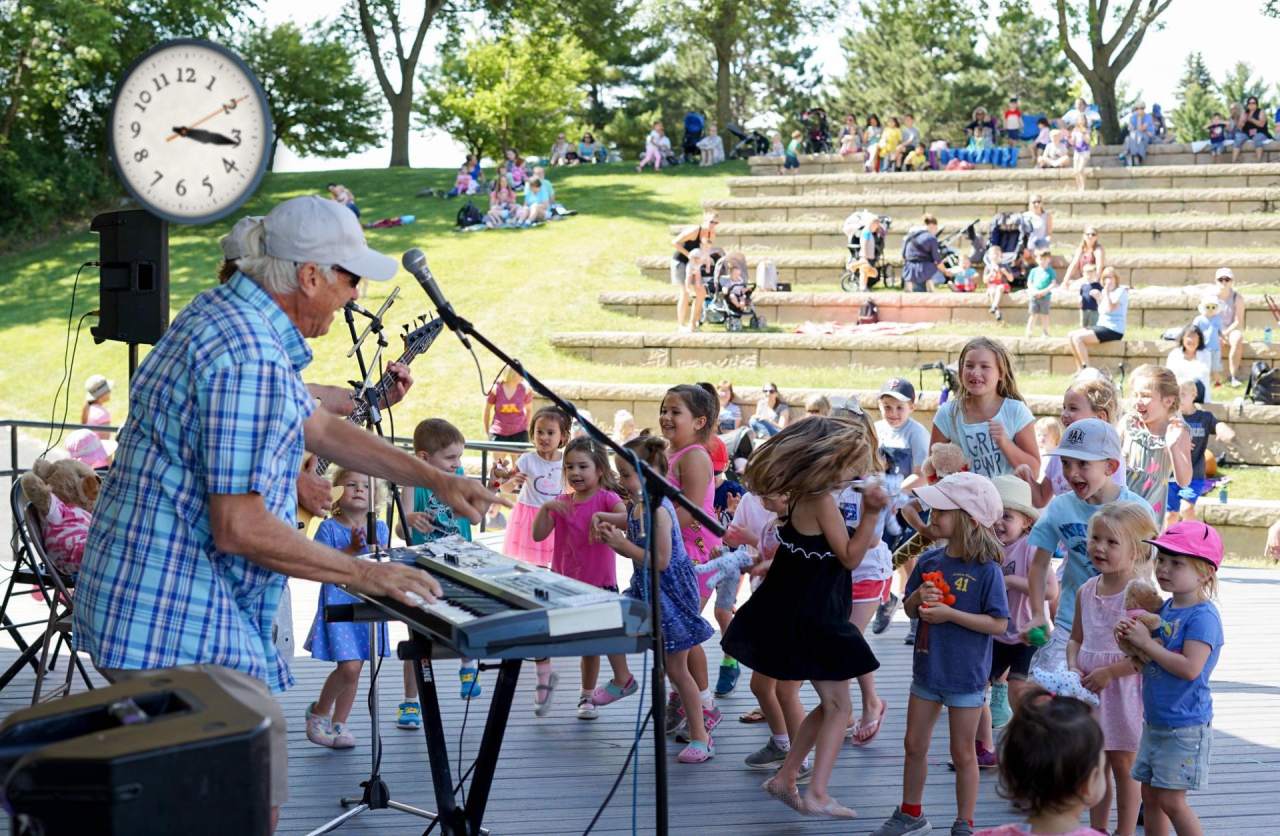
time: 3:16:10
